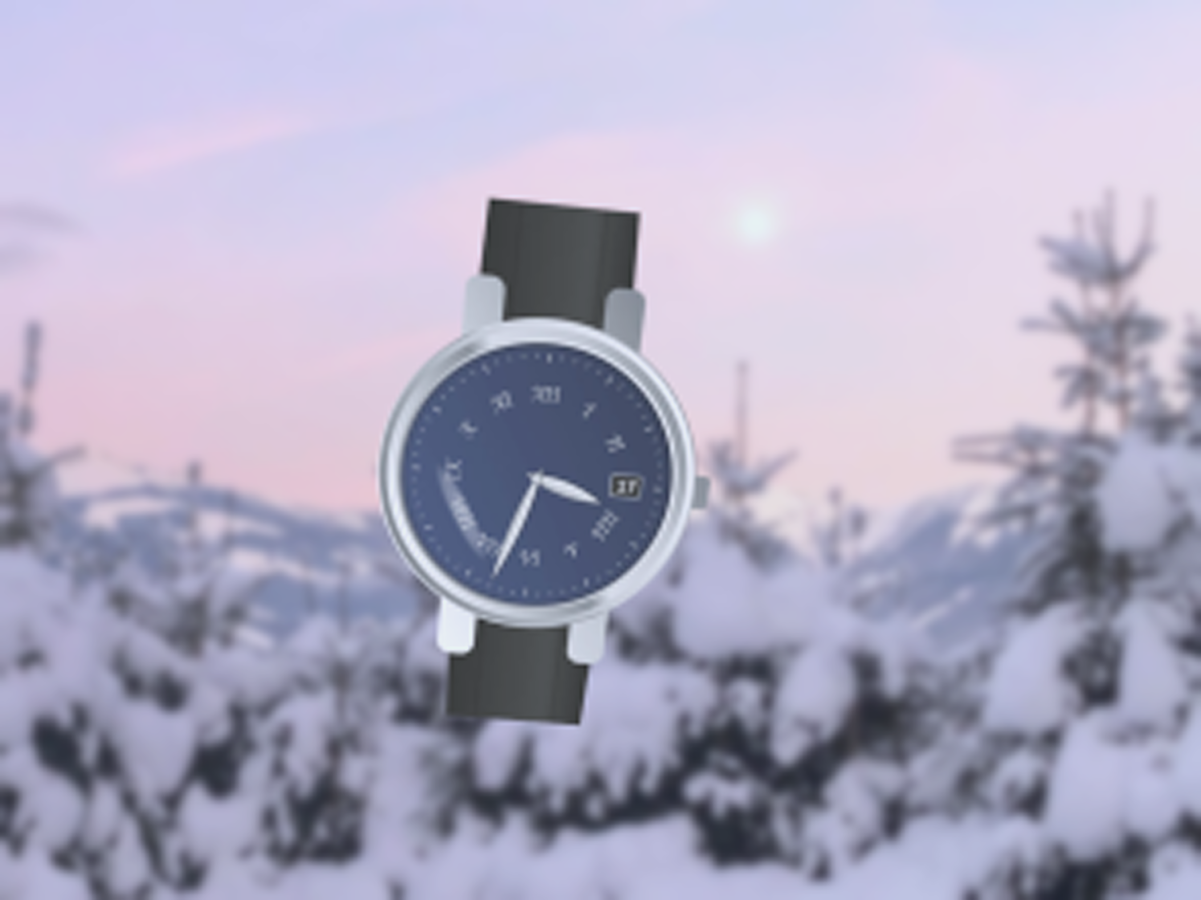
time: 3:33
